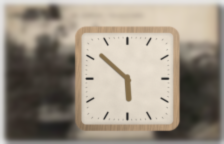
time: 5:52
